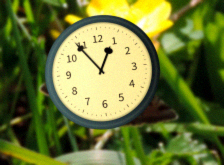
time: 12:54
